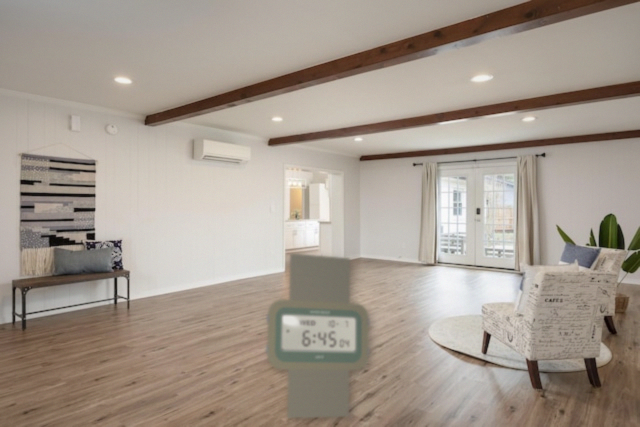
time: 6:45
